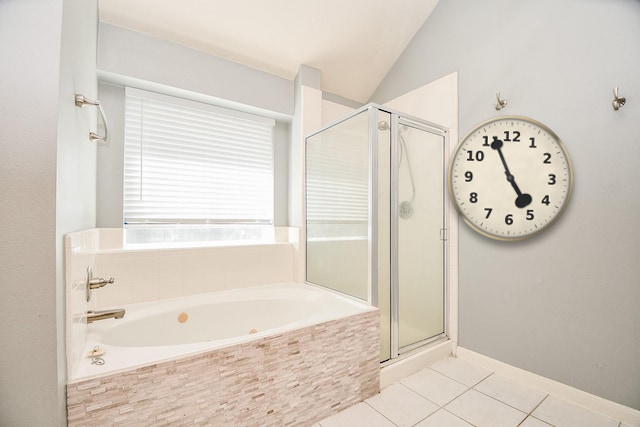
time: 4:56
